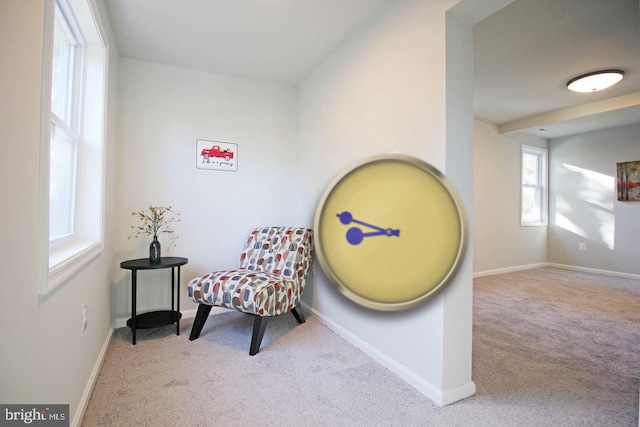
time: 8:48
